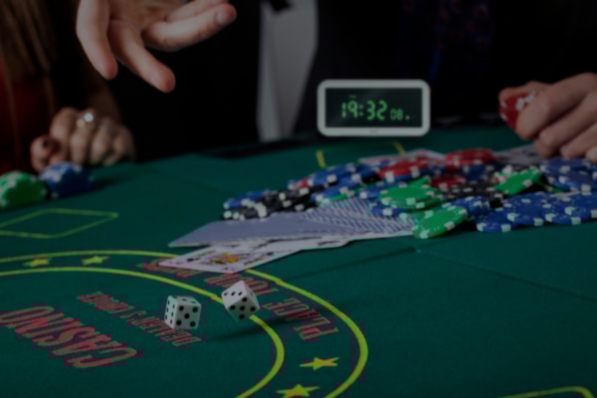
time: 19:32
